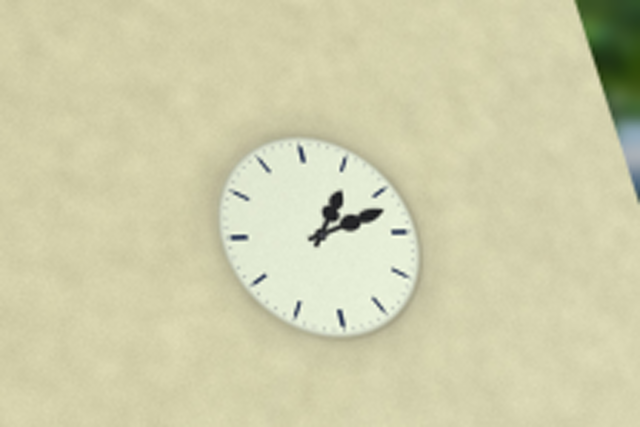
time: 1:12
